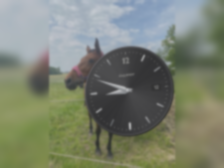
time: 8:49
